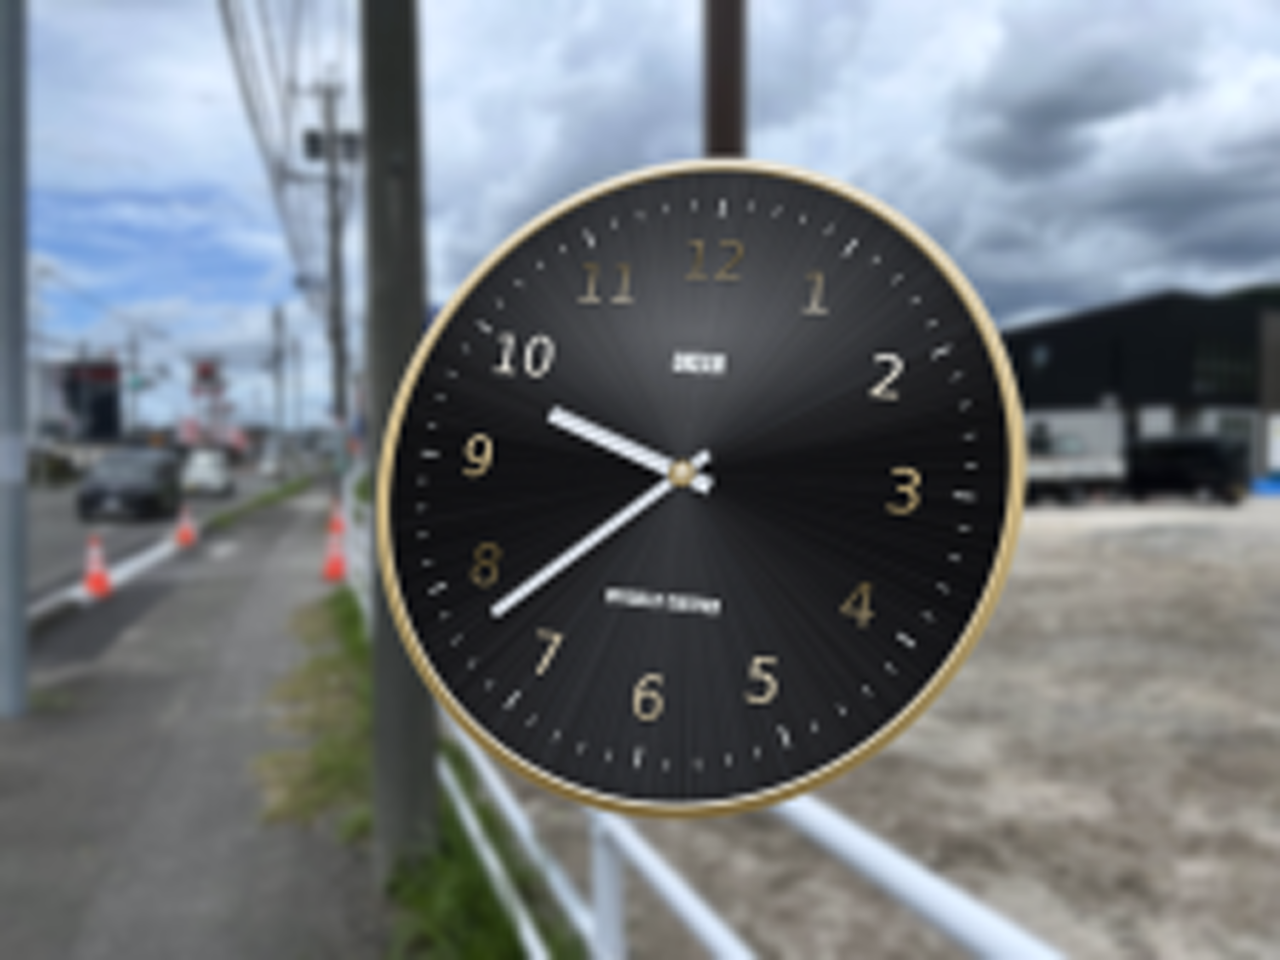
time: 9:38
